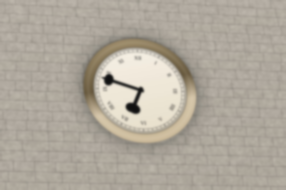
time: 6:48
